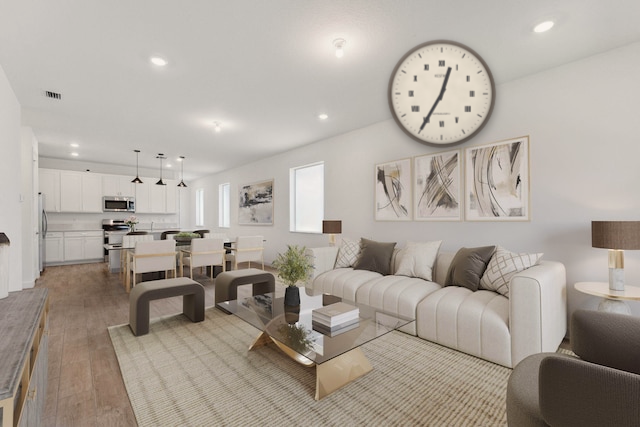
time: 12:35
